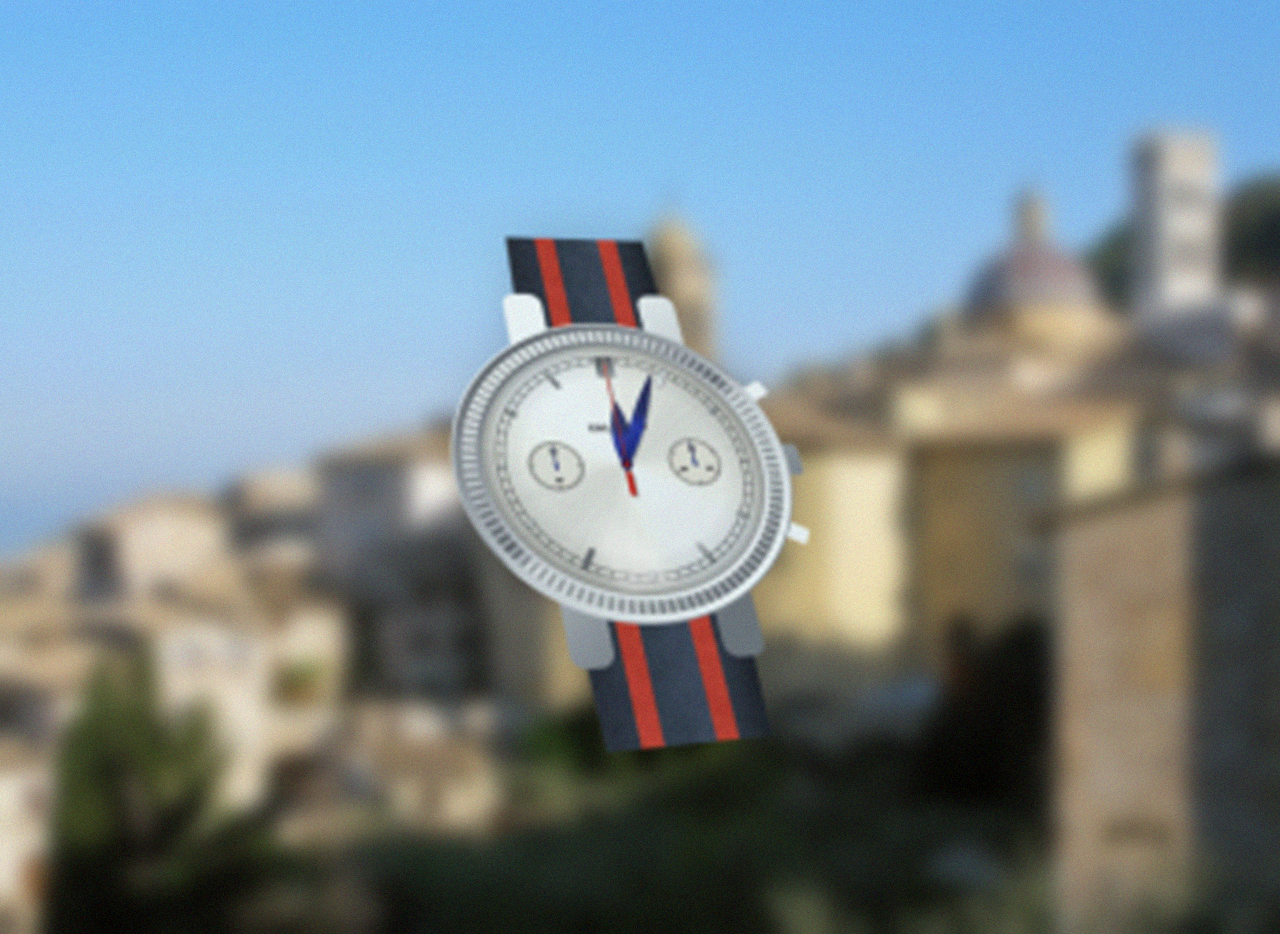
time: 12:04
